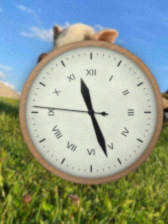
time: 11:26:46
